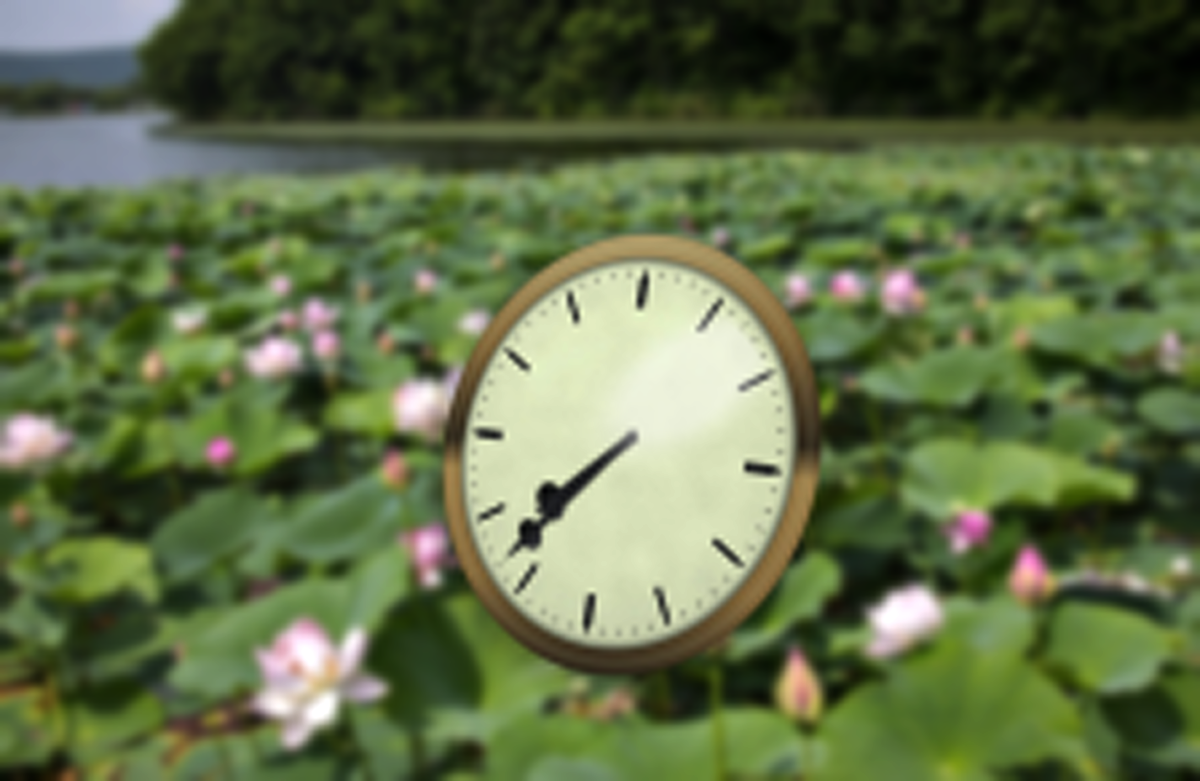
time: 7:37
